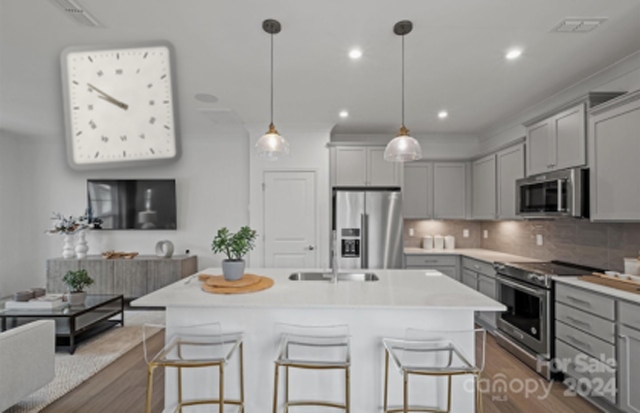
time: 9:51
